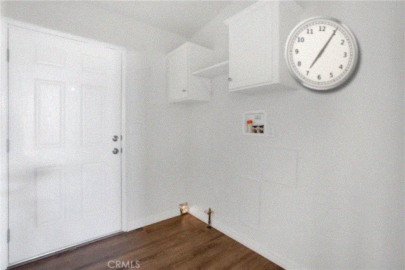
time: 7:05
